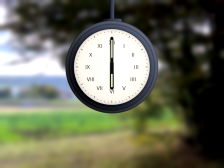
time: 6:00
